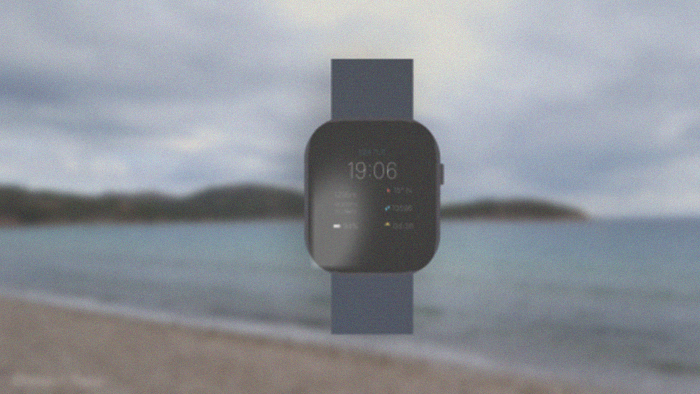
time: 19:06
